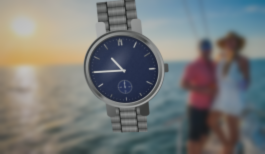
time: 10:45
